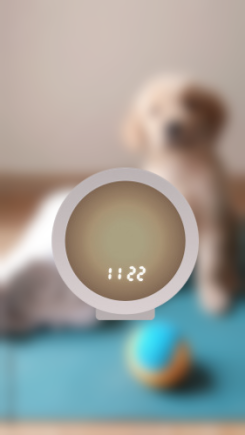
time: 11:22
